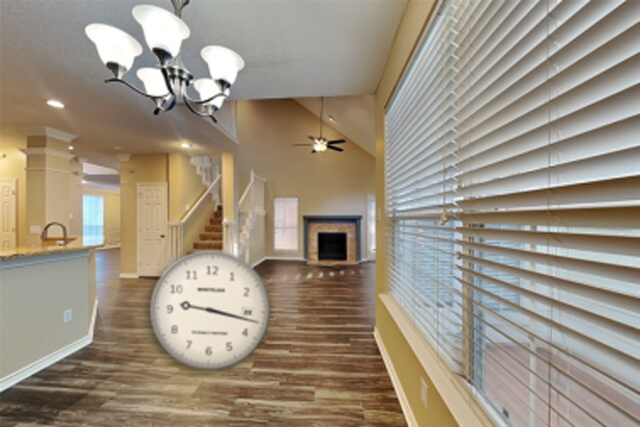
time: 9:17
